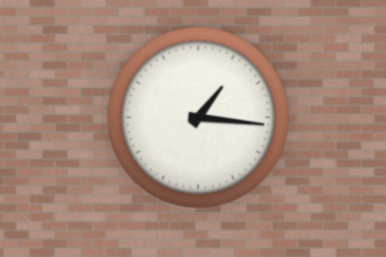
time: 1:16
